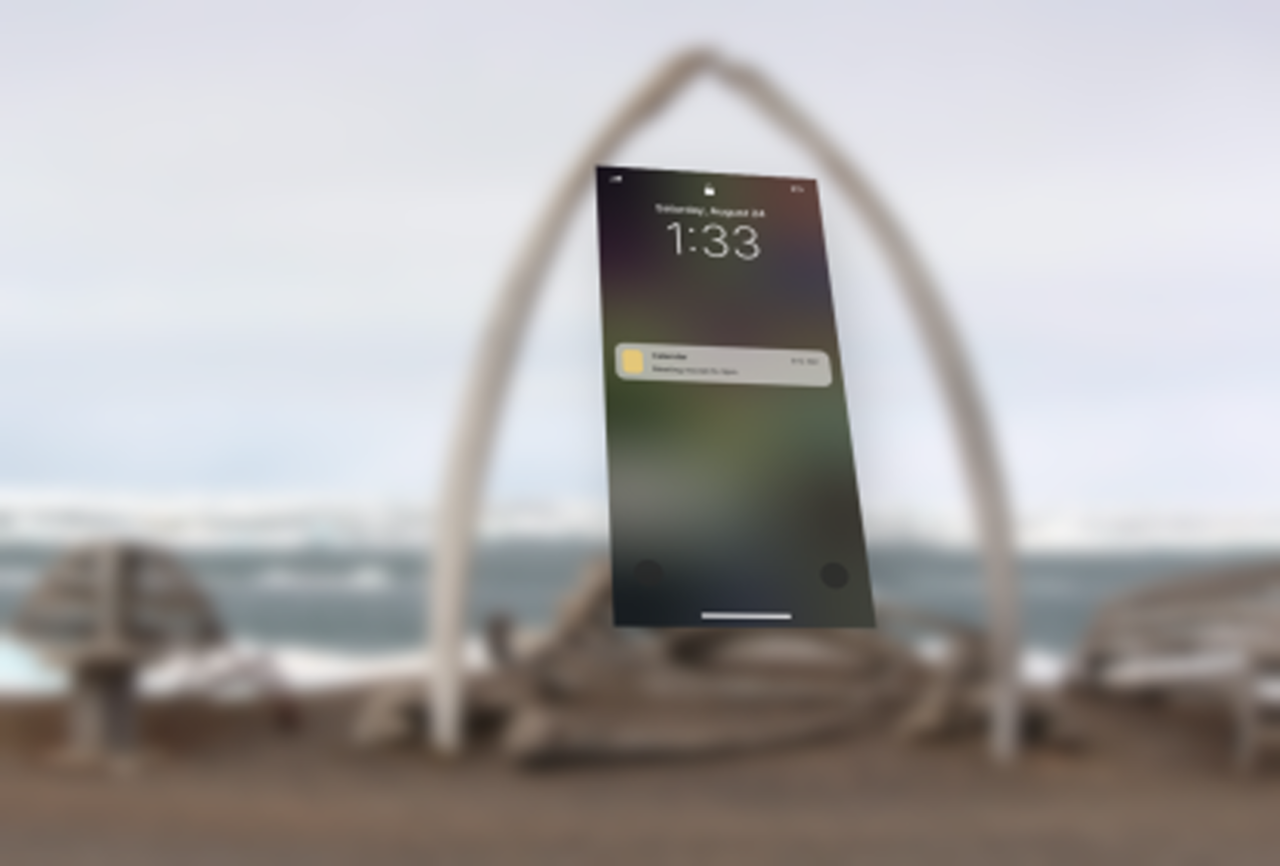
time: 1:33
